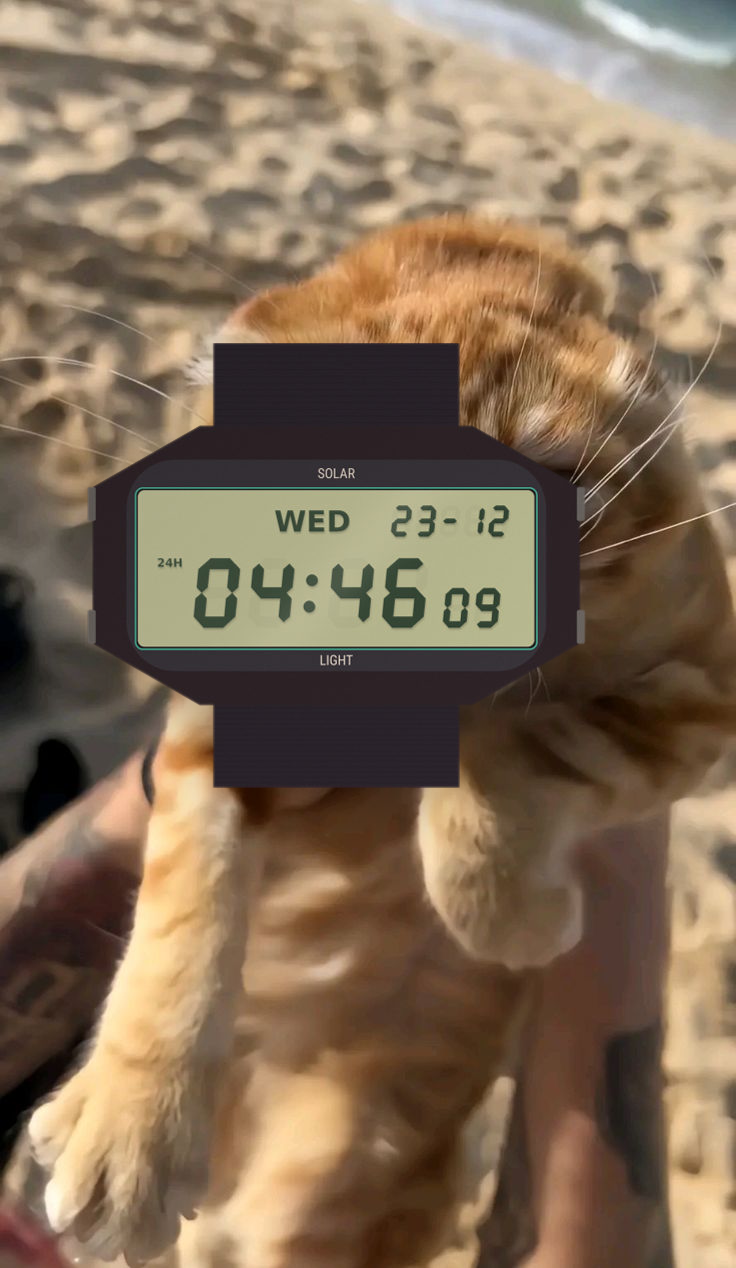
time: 4:46:09
